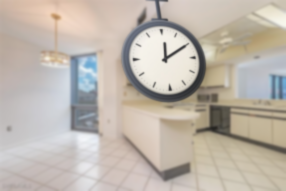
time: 12:10
